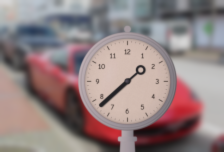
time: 1:38
